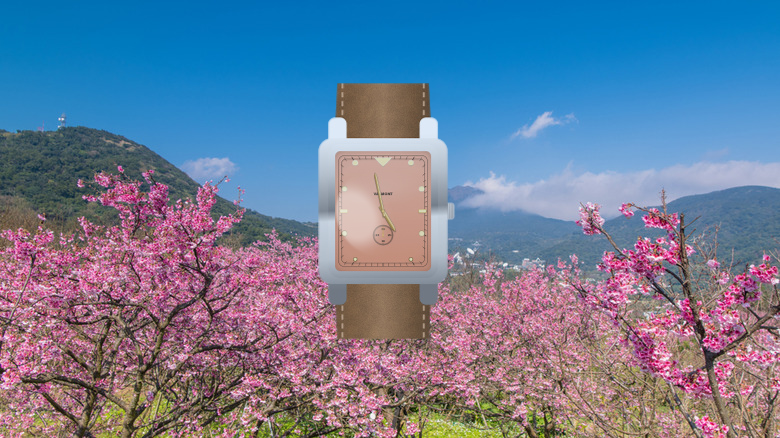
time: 4:58
